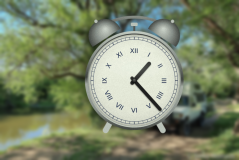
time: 1:23
